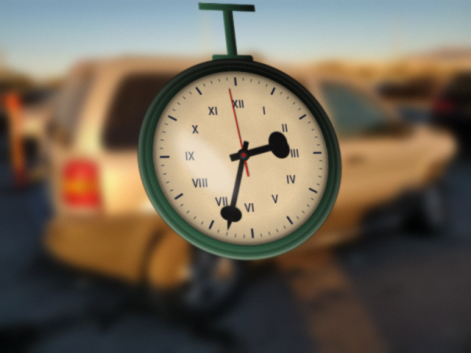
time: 2:32:59
